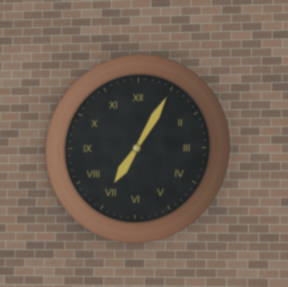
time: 7:05
